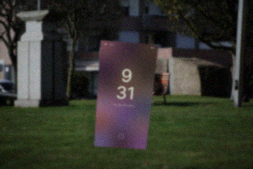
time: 9:31
